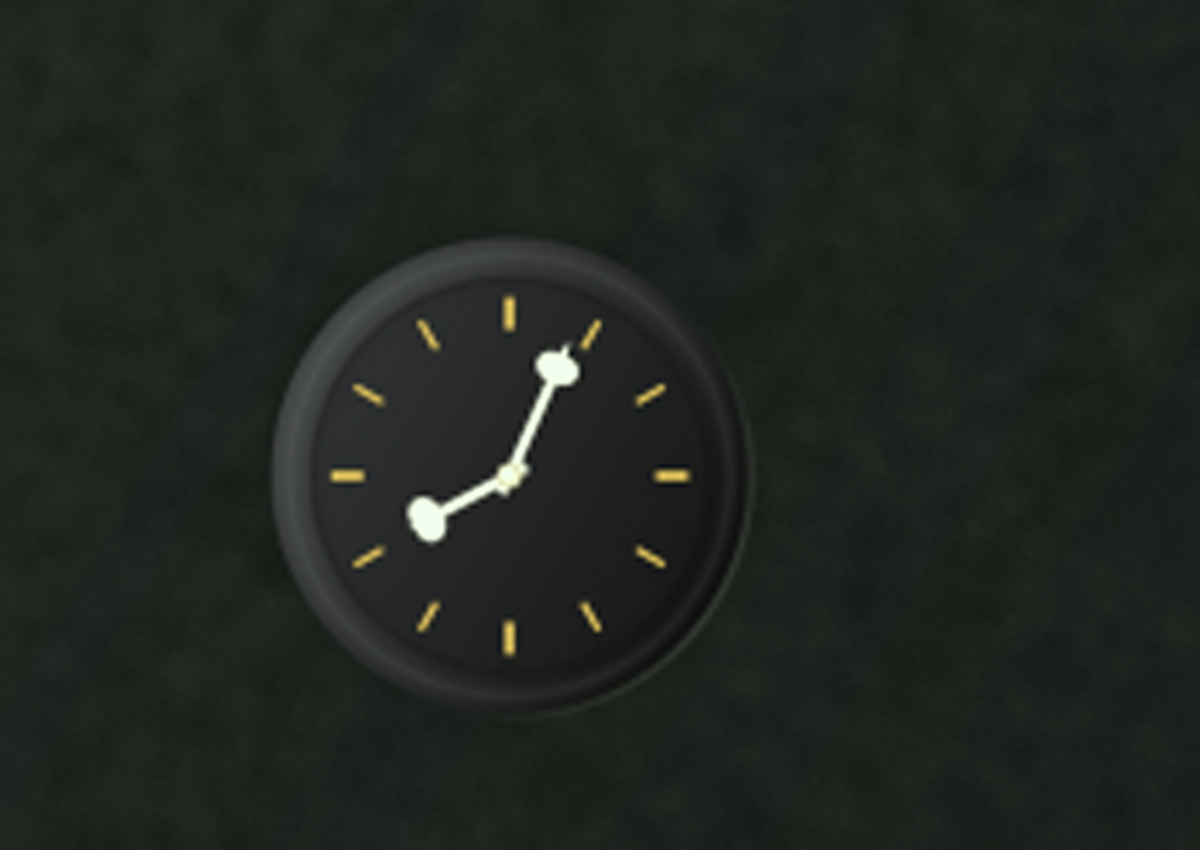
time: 8:04
